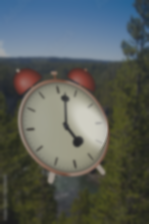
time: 5:02
